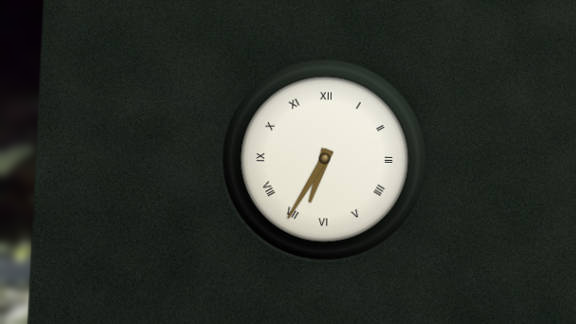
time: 6:35
